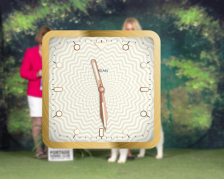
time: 11:29
